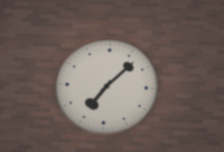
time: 7:07
